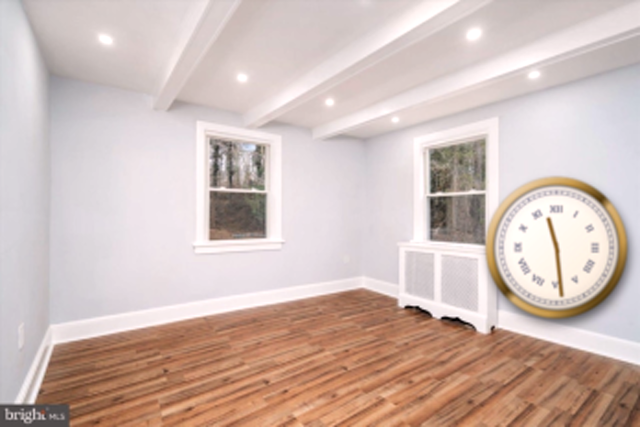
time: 11:29
